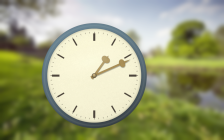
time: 1:11
